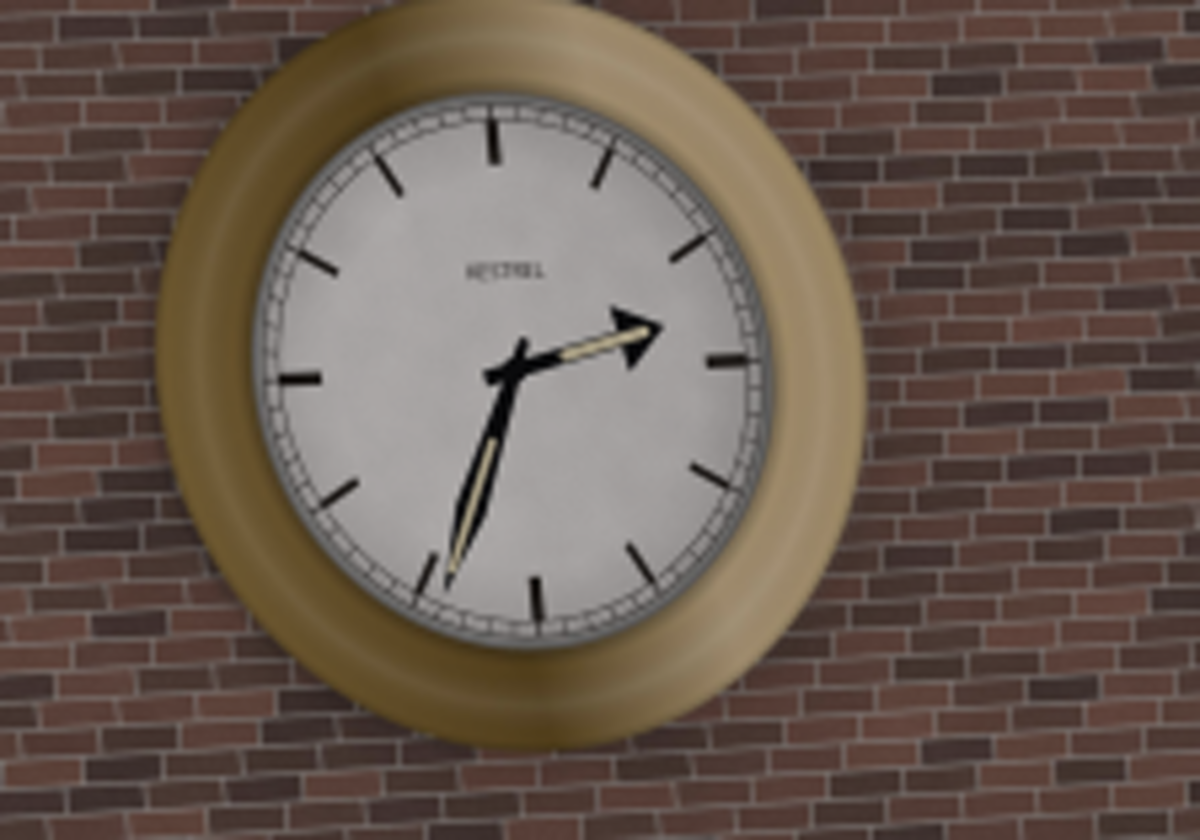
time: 2:34
